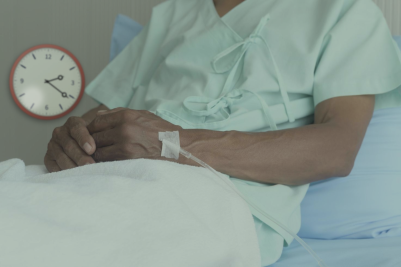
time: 2:21
